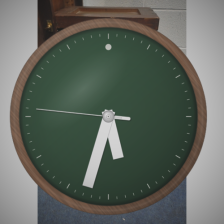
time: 5:32:46
